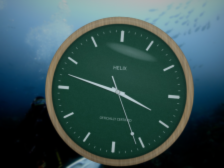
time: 3:47:26
